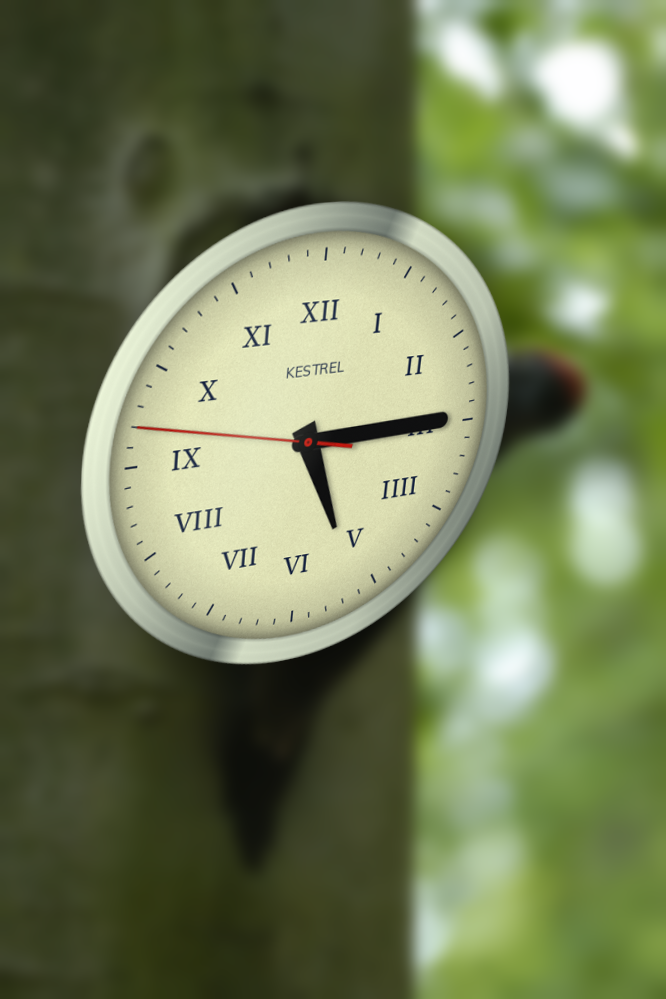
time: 5:14:47
